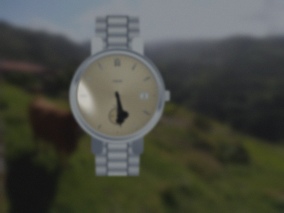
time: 5:29
